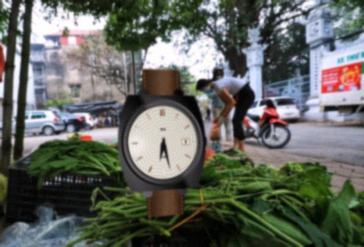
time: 6:28
